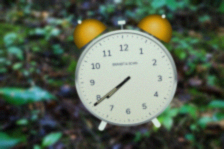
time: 7:39
